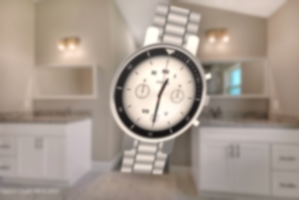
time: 12:30
